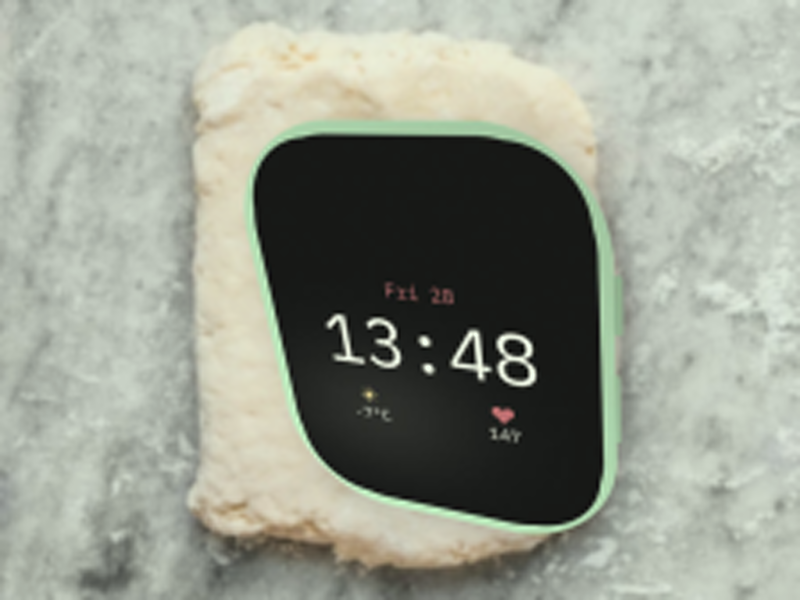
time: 13:48
